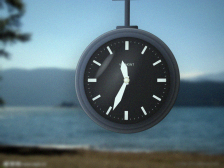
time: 11:34
